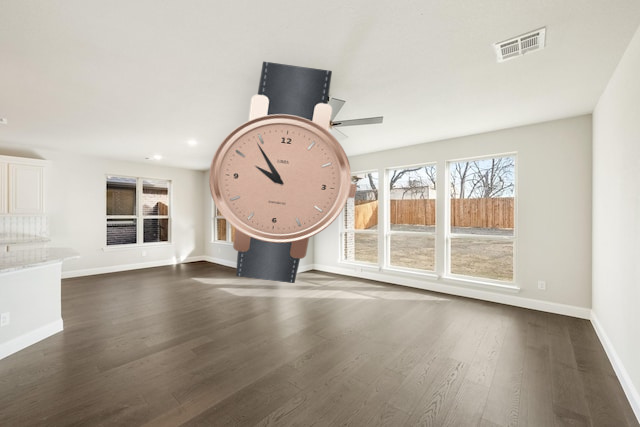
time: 9:54
